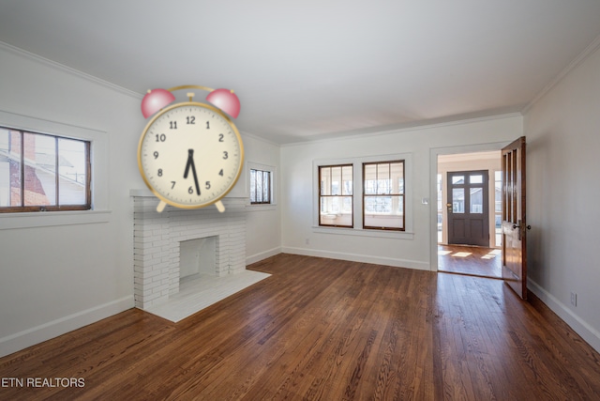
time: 6:28
